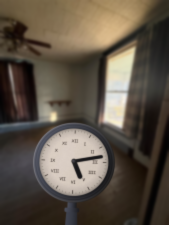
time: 5:13
